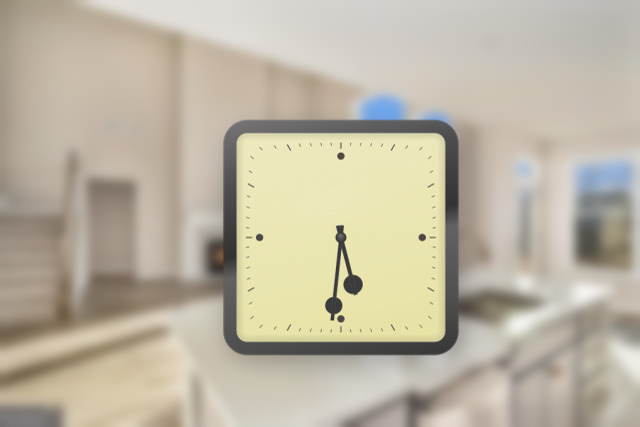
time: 5:31
